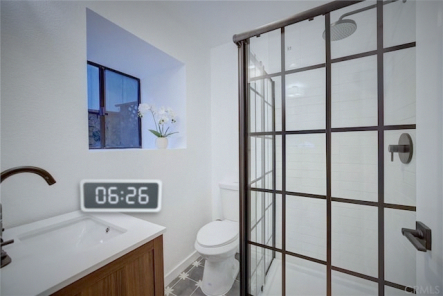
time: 6:26
